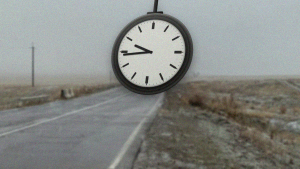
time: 9:44
